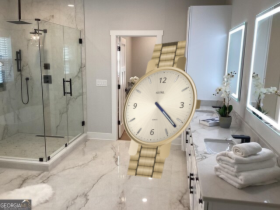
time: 4:22
